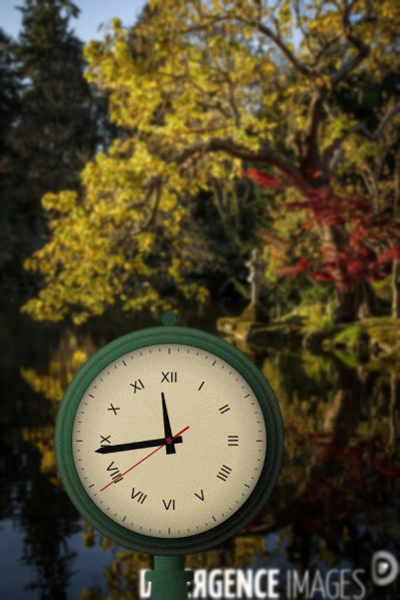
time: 11:43:39
